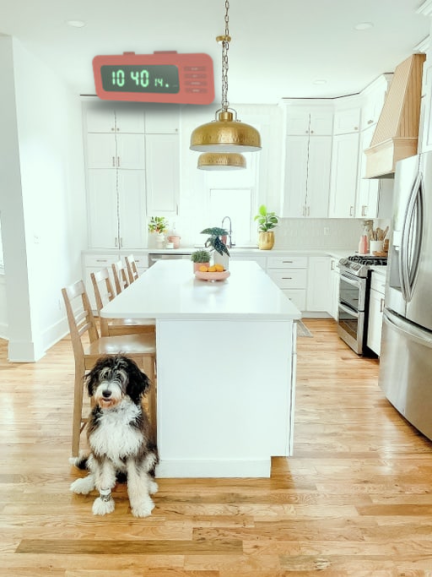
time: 10:40:14
